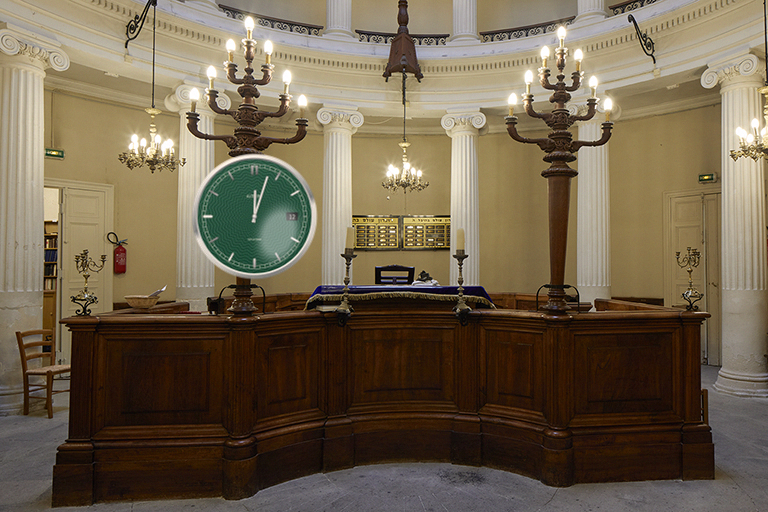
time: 12:03
